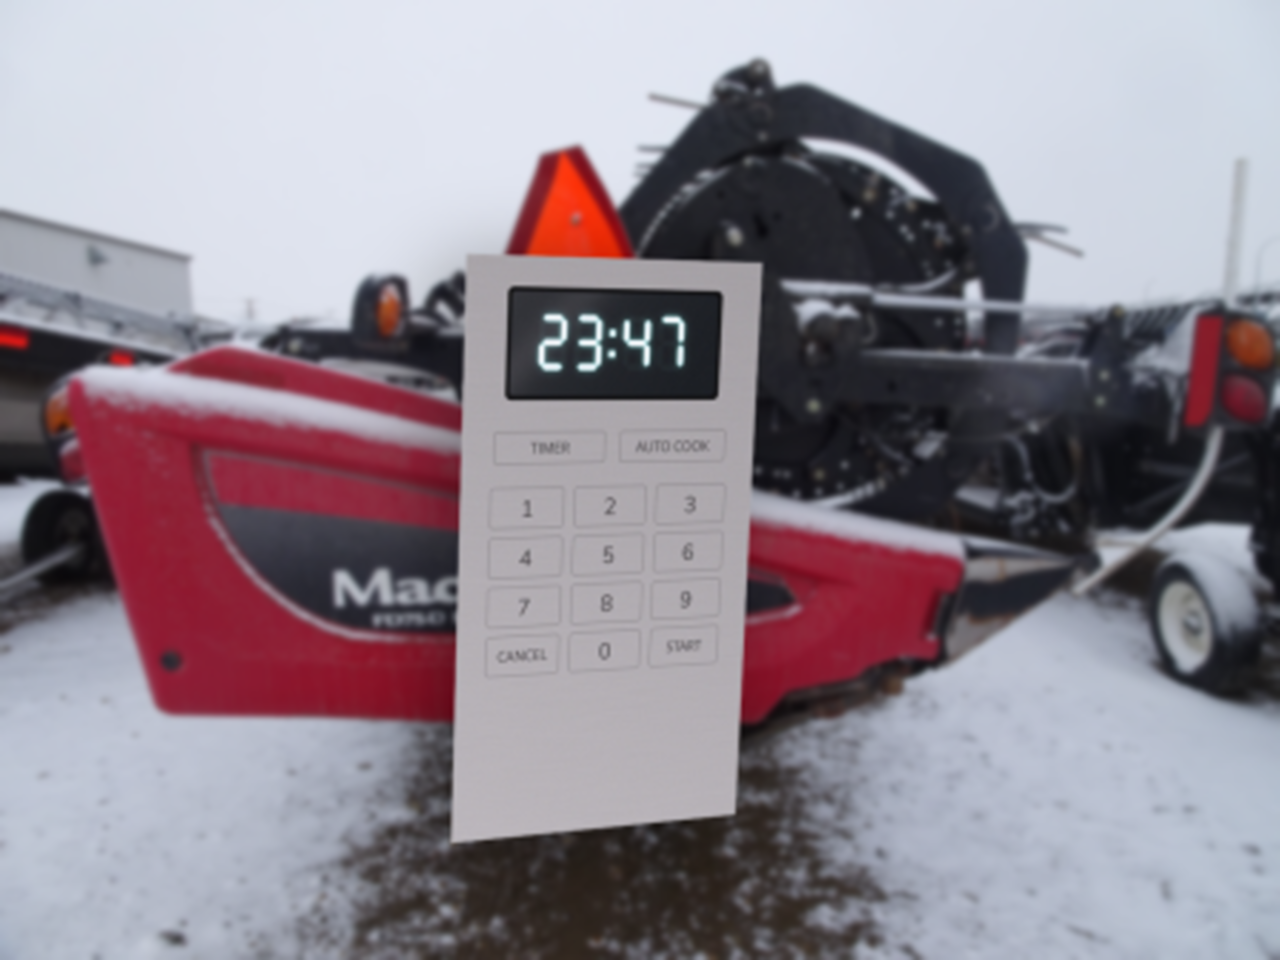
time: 23:47
